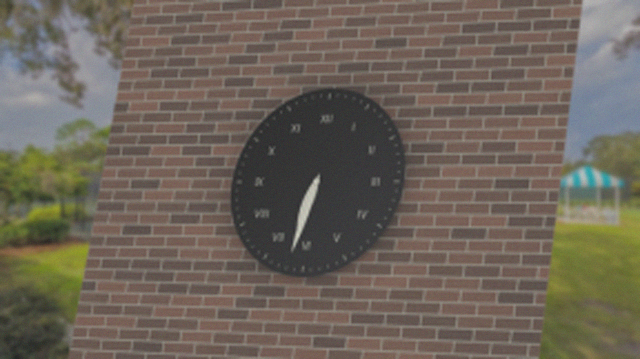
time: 6:32
